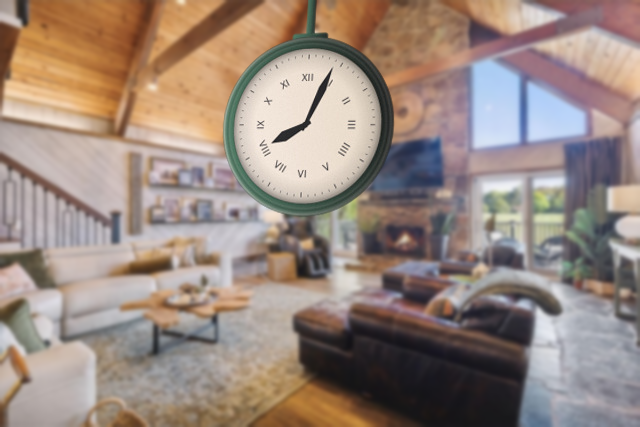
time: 8:04
